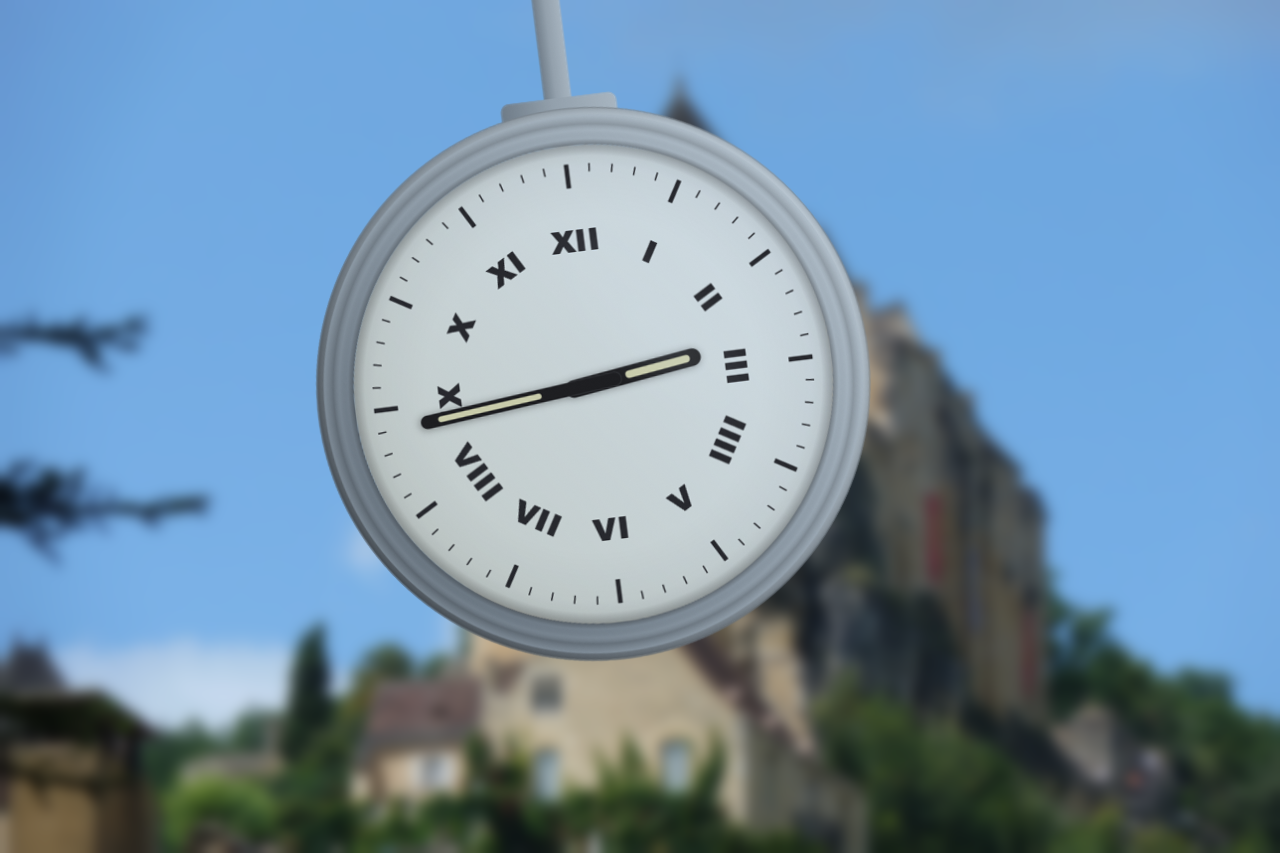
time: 2:44
